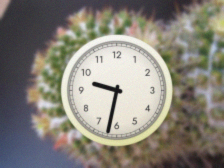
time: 9:32
